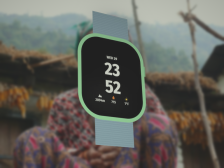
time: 23:52
